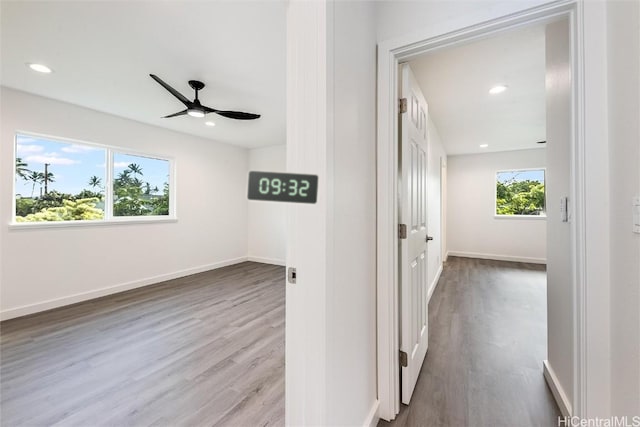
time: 9:32
